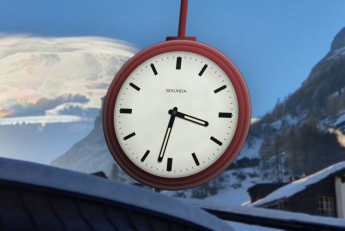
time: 3:32
